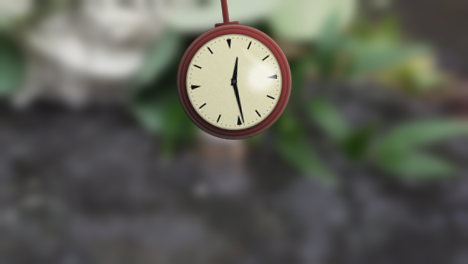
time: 12:29
